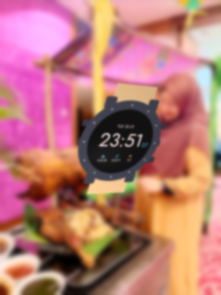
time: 23:51
